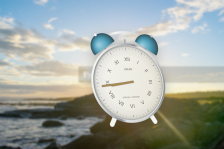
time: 8:44
